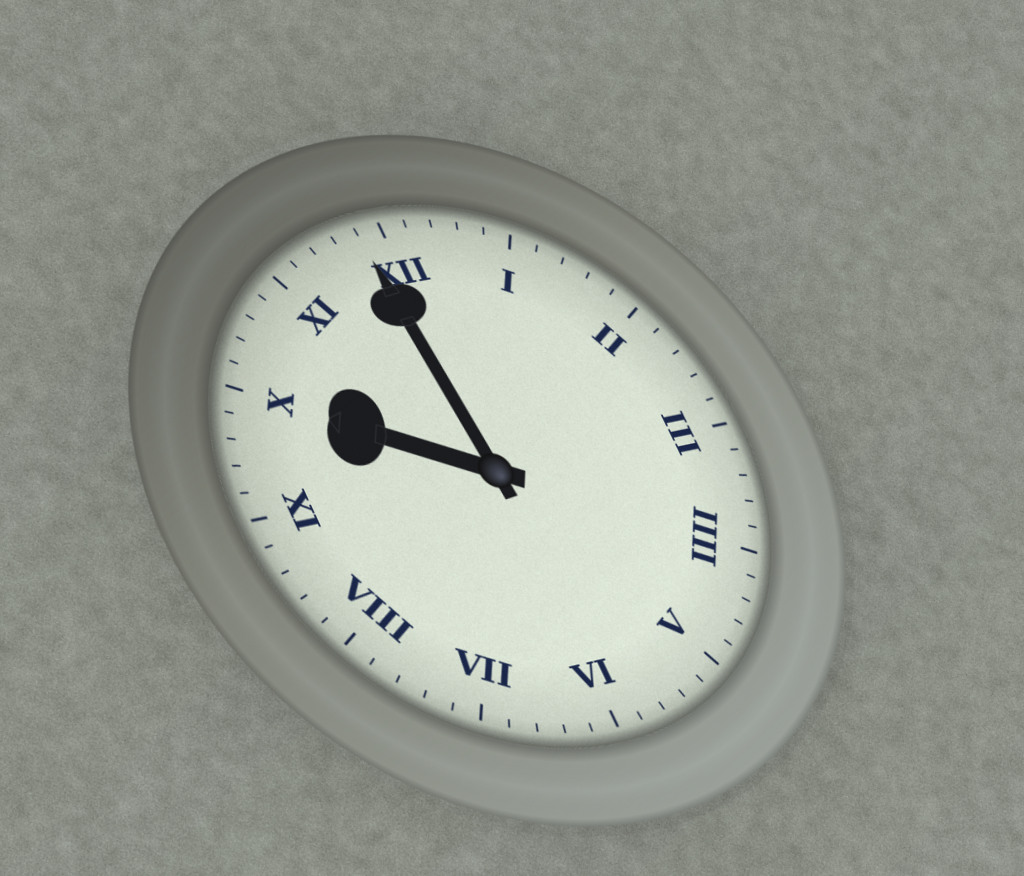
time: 9:59
